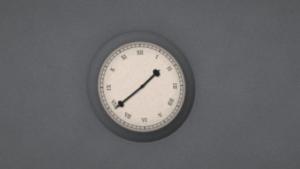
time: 1:39
